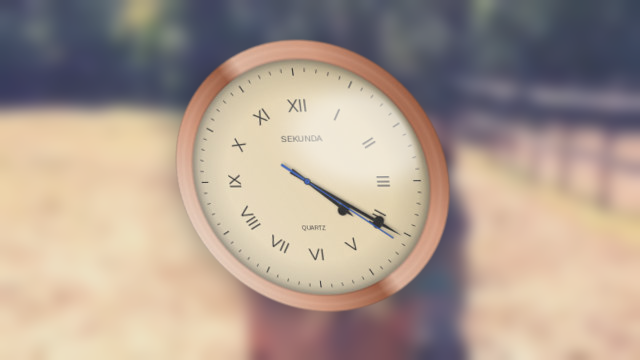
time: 4:20:21
